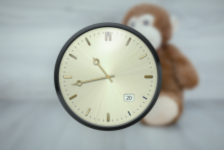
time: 10:43
